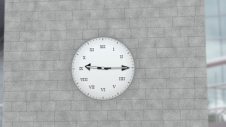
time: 9:15
